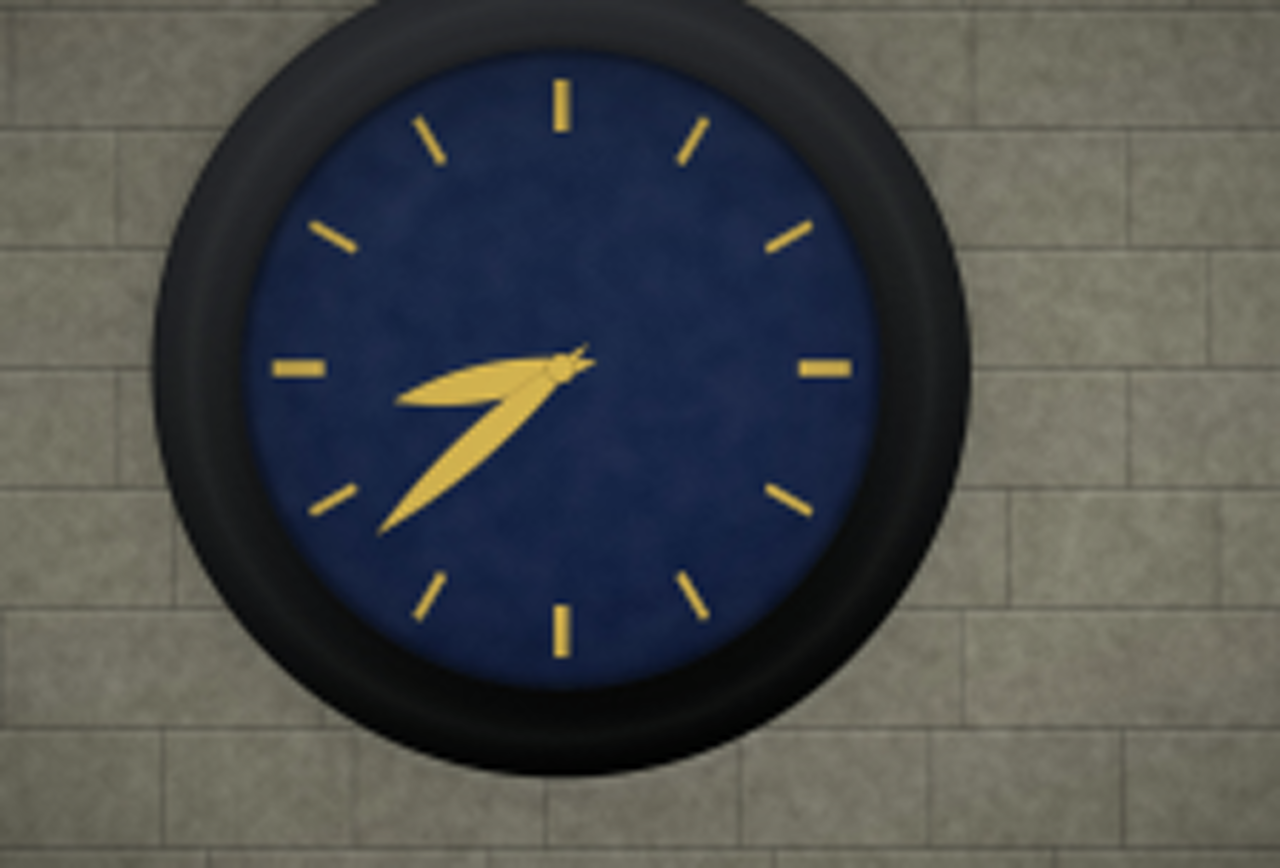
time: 8:38
